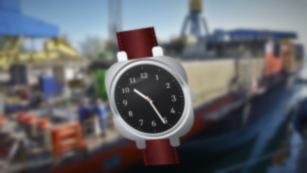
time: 10:26
